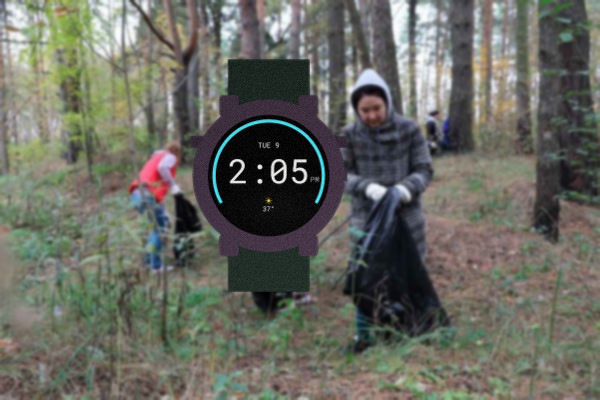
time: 2:05
